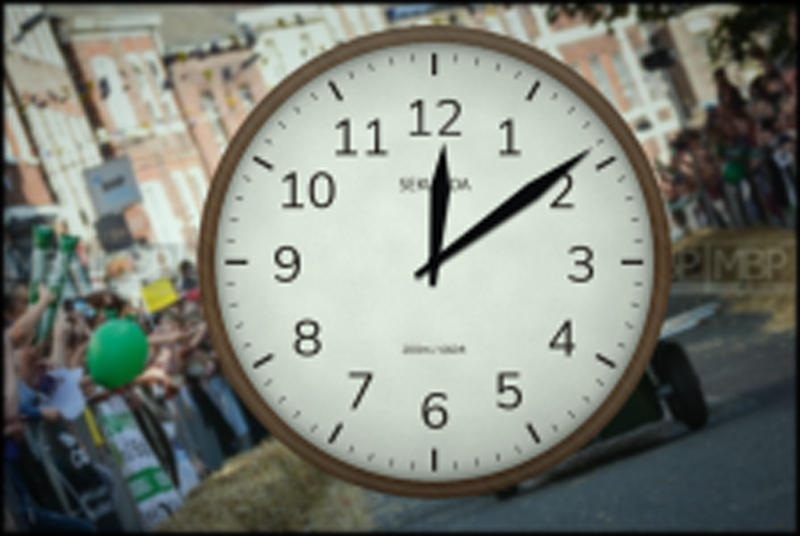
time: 12:09
